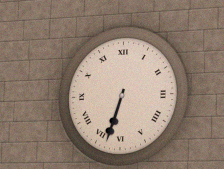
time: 6:33
